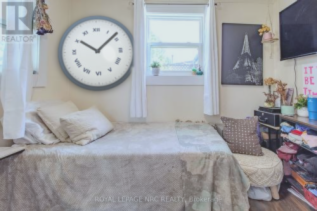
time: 10:08
